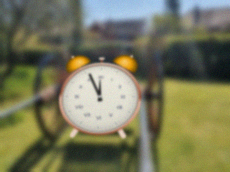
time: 11:56
